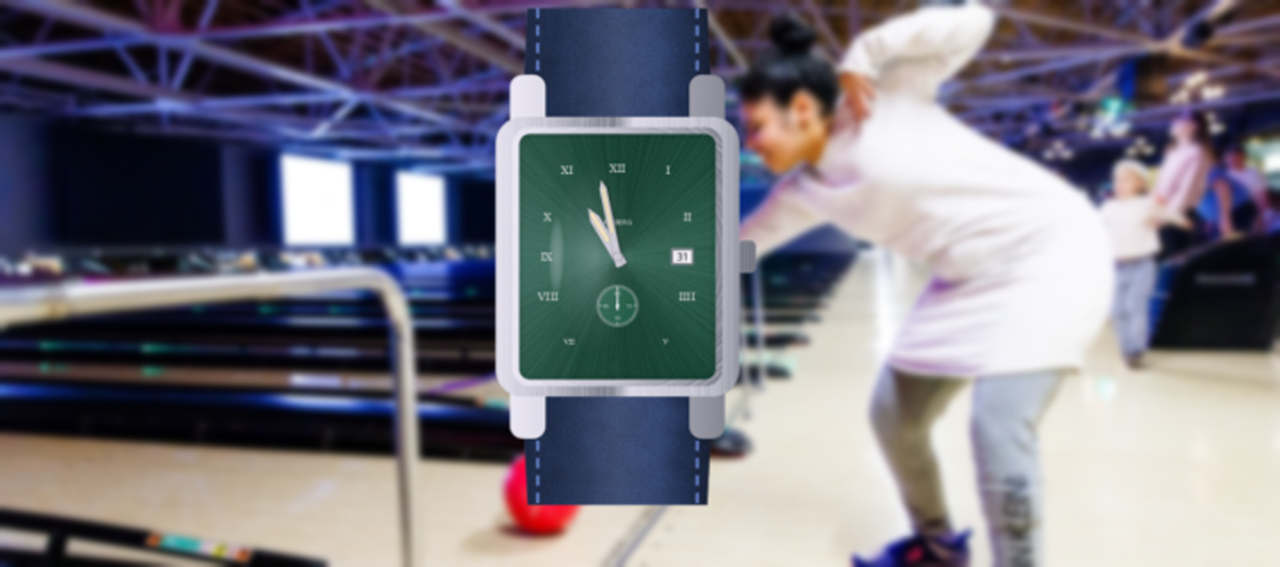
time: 10:58
